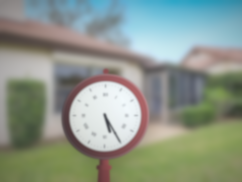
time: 5:25
